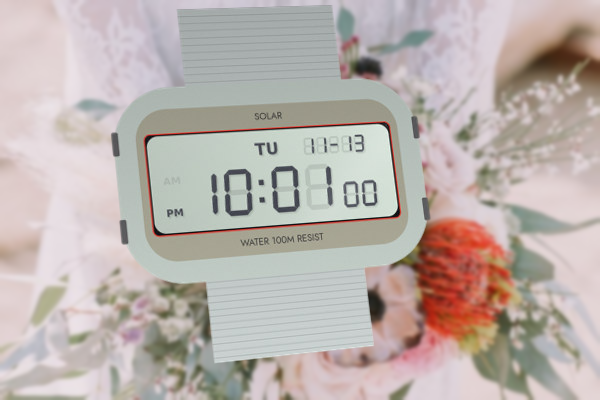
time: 10:01:00
